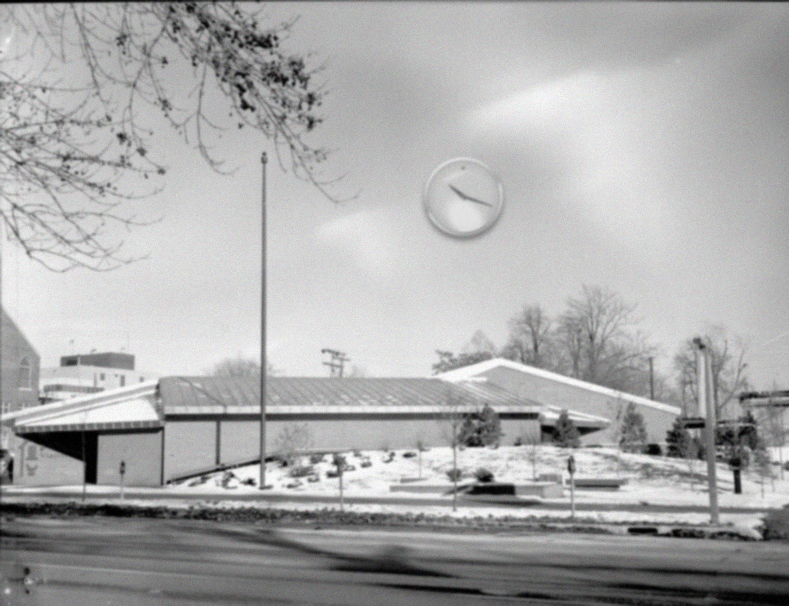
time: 10:18
